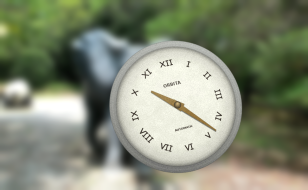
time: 10:23
